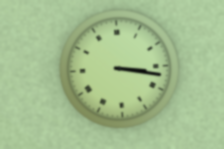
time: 3:17
